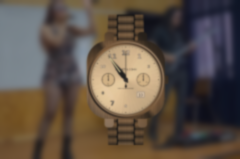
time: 10:54
